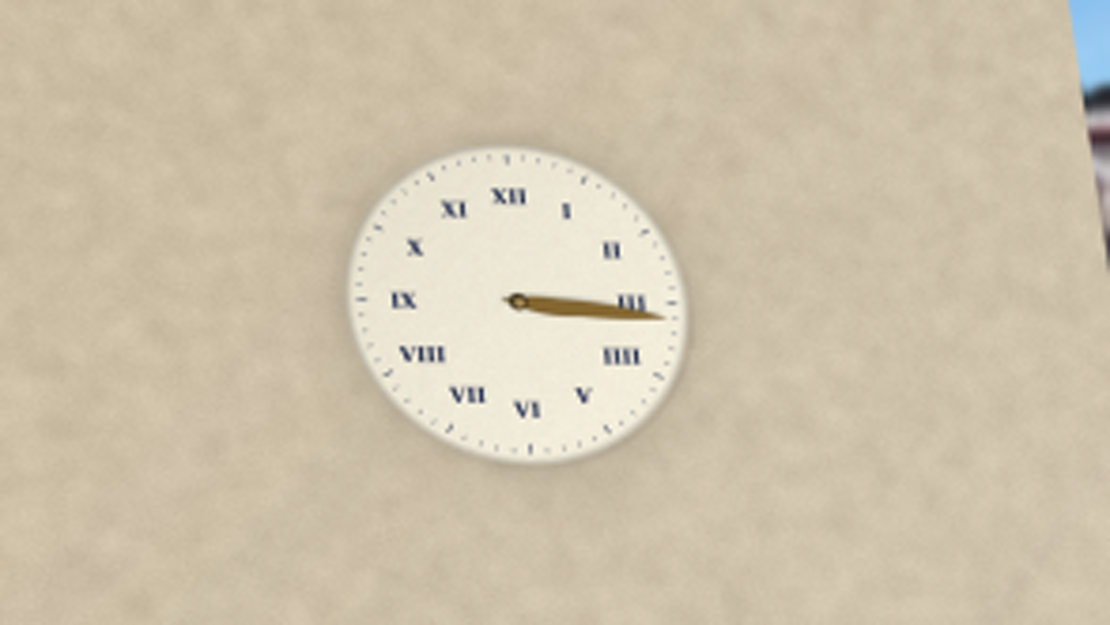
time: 3:16
